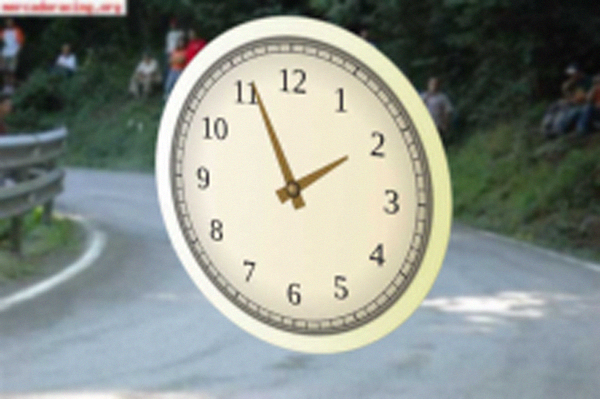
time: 1:56
